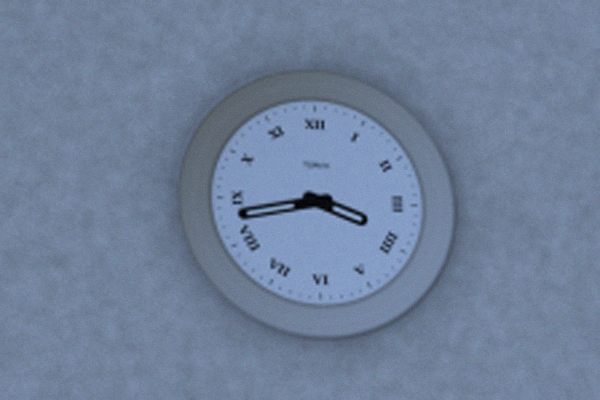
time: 3:43
